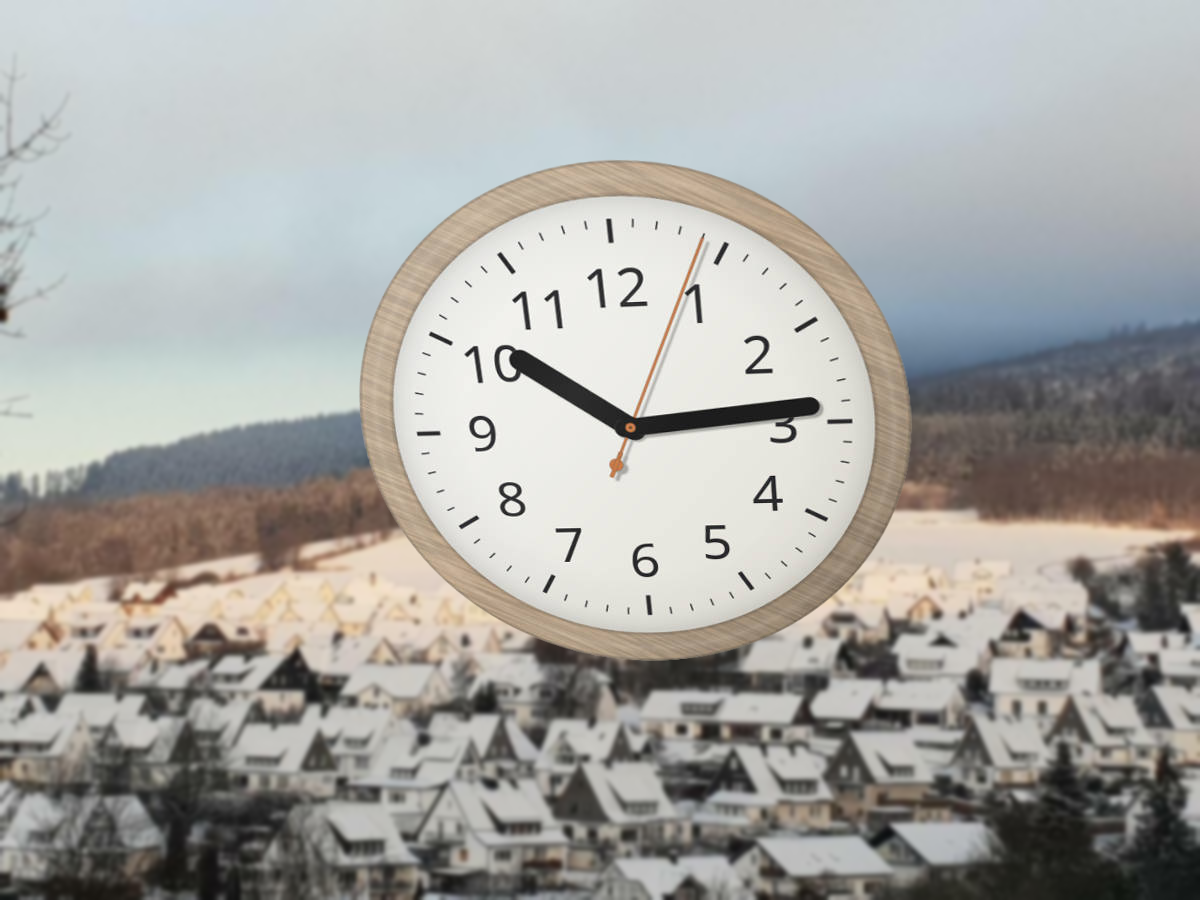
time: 10:14:04
